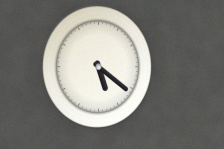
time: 5:21
